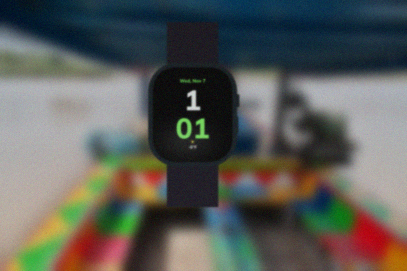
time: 1:01
